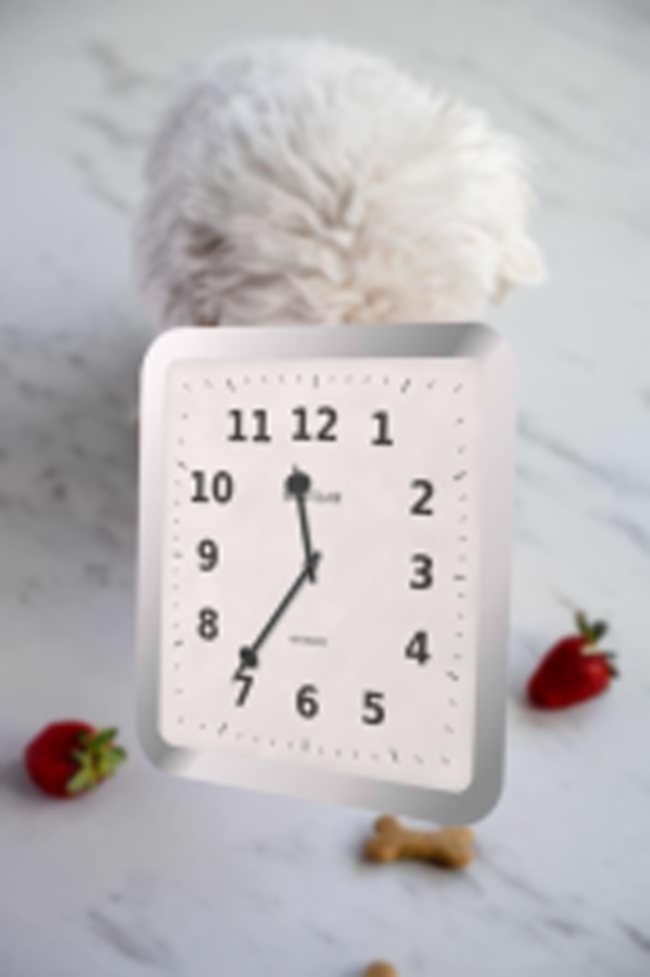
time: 11:36
